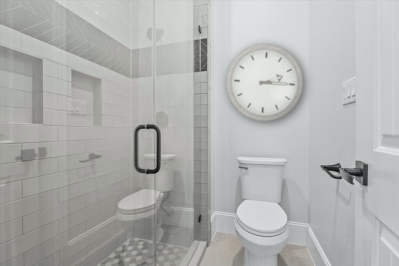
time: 2:15
